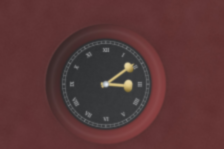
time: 3:09
